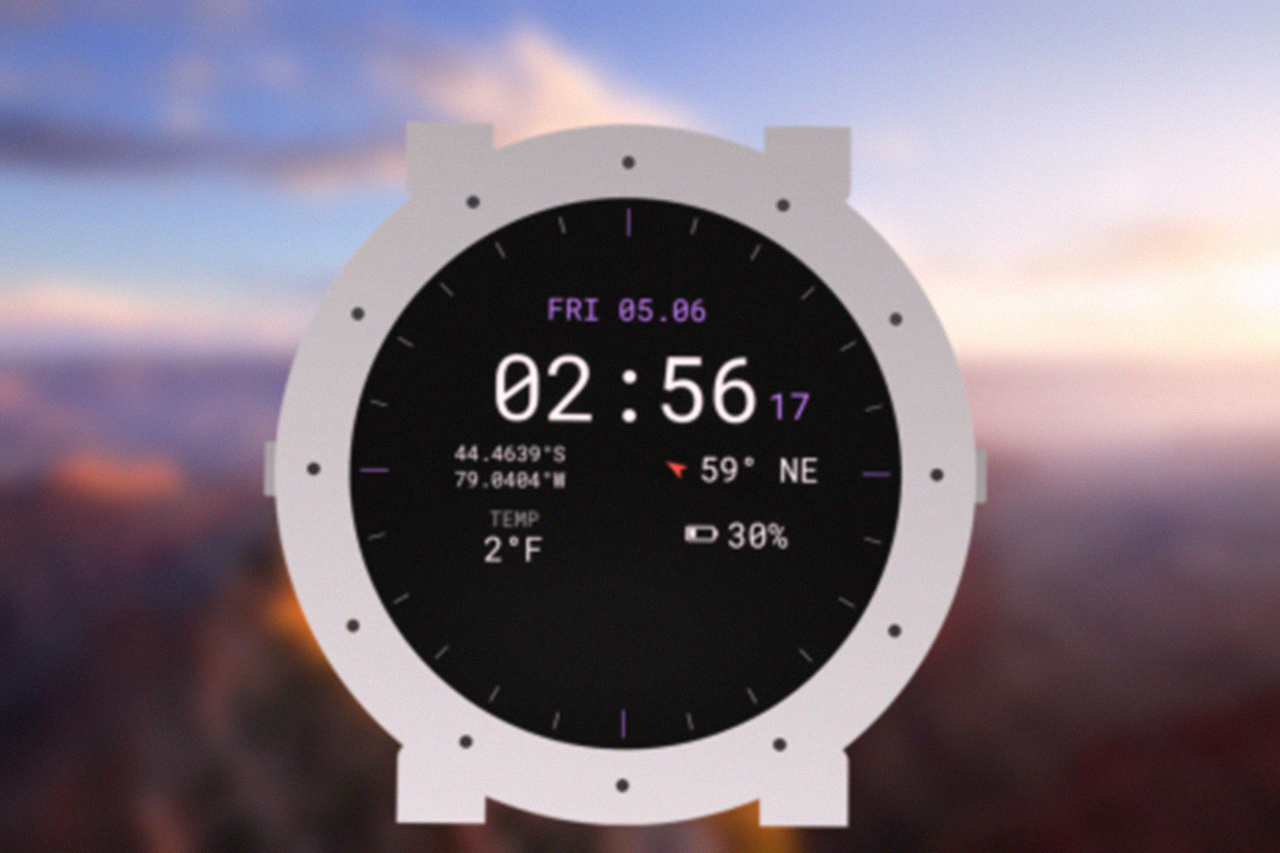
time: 2:56:17
